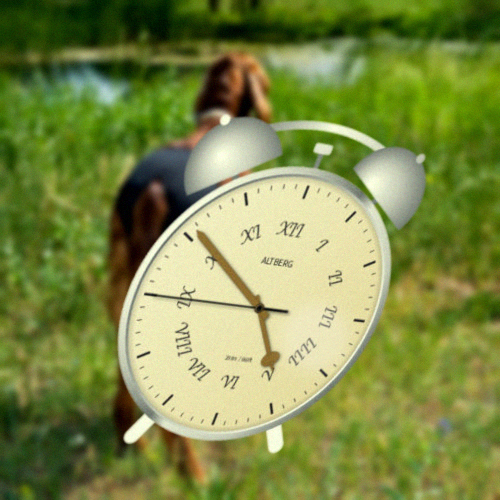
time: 4:50:45
